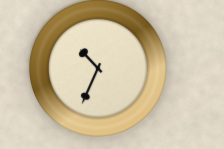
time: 10:34
